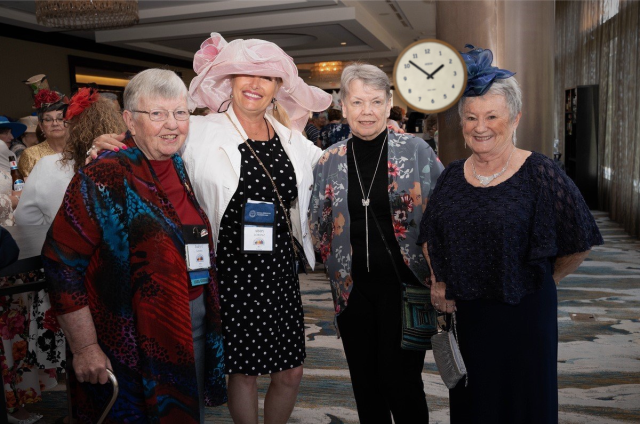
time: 1:52
